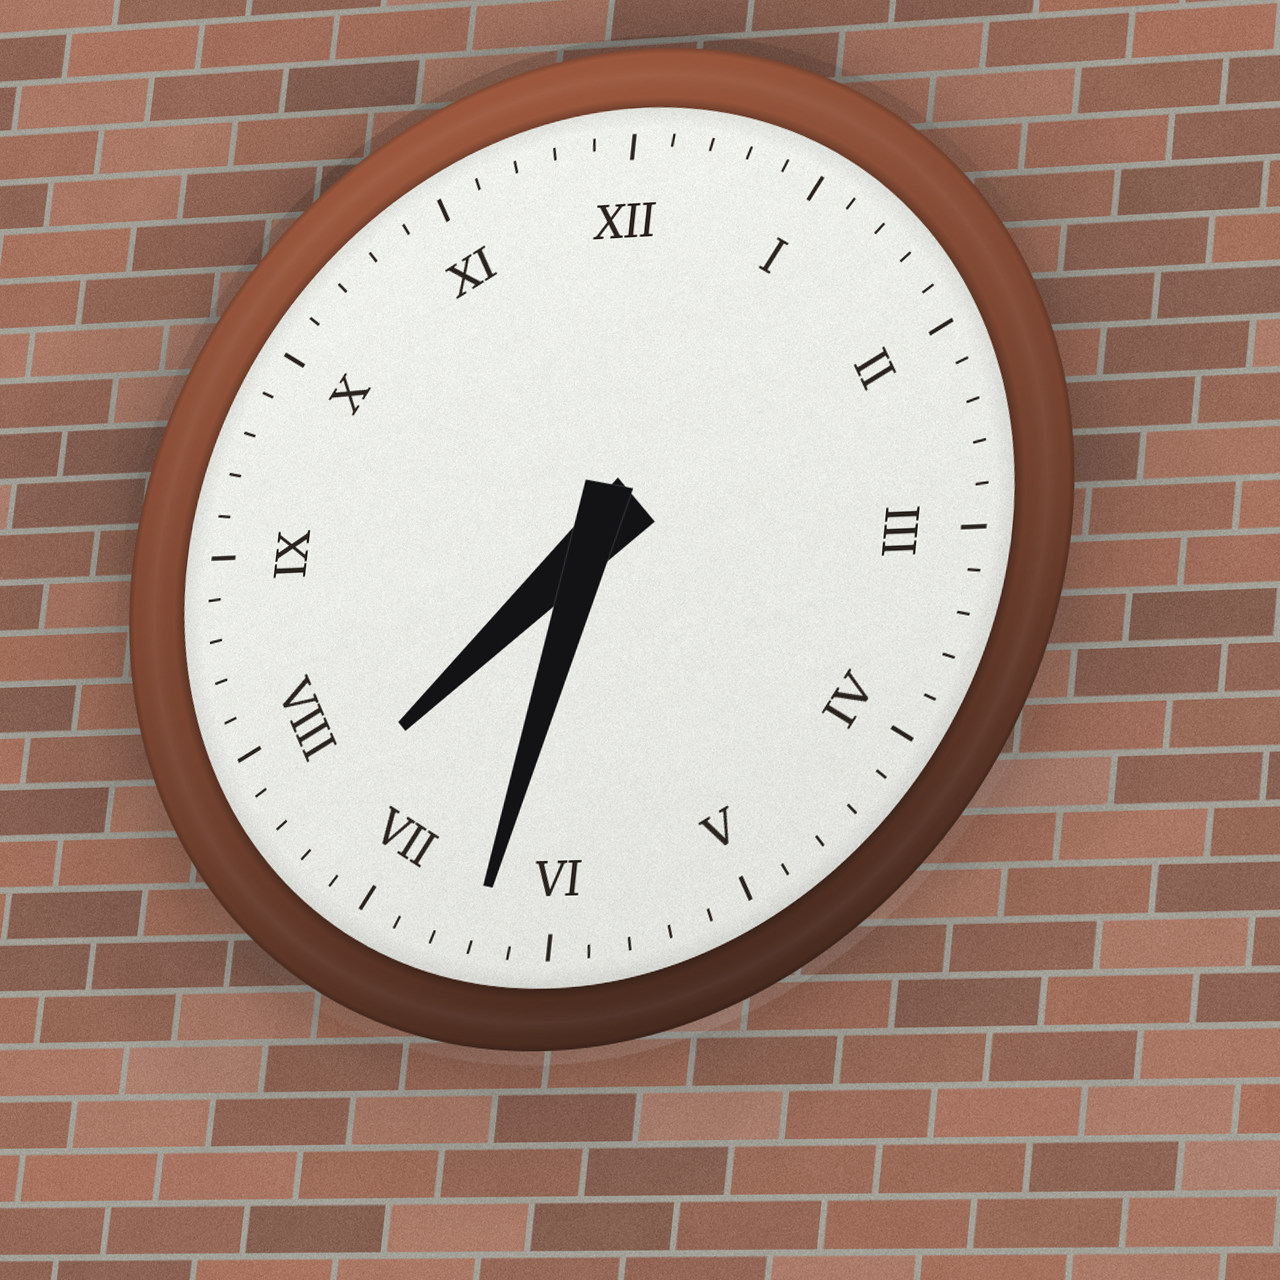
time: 7:32
